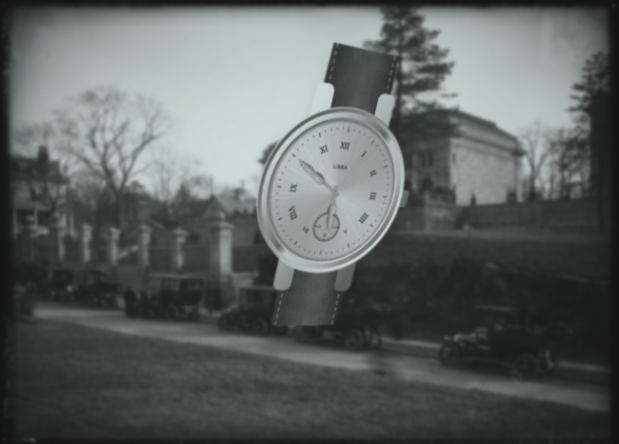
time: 5:50
